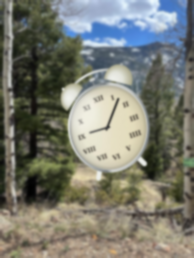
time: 9:07
